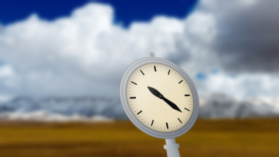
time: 10:22
